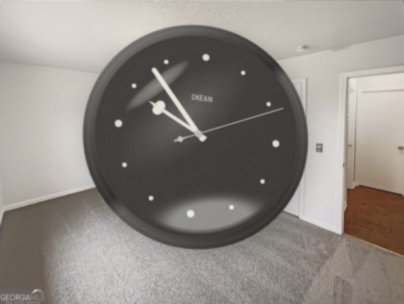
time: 9:53:11
